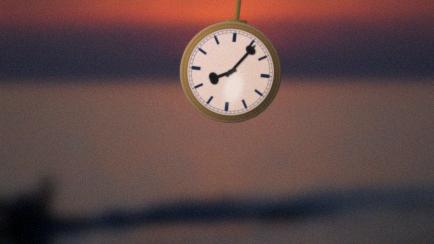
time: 8:06
